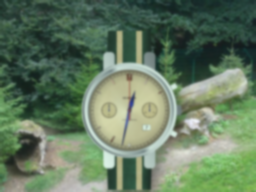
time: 12:32
